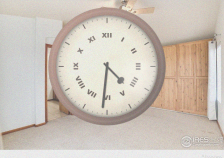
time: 4:31
